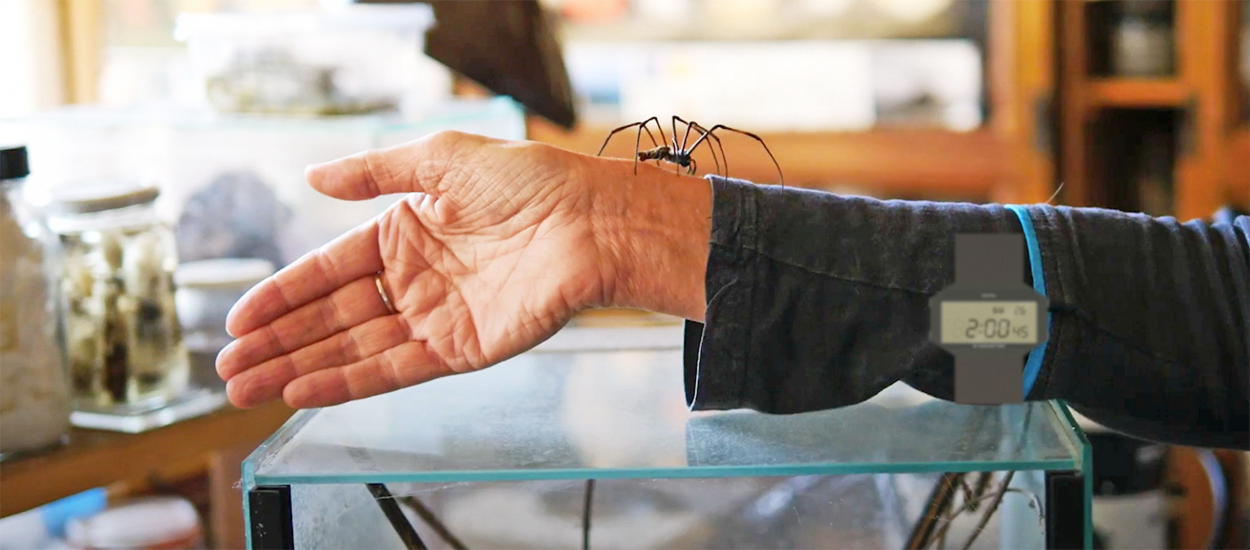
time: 2:00
